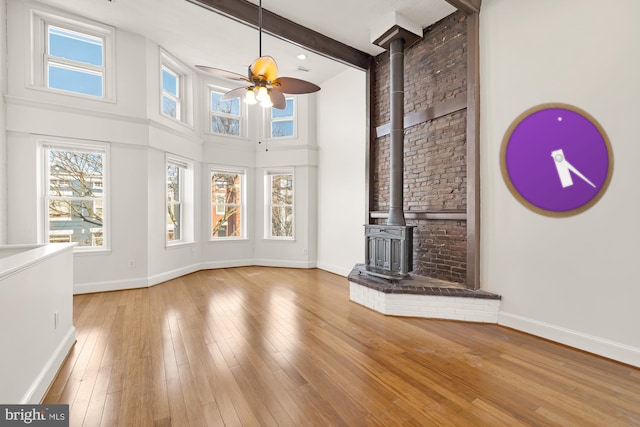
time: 5:21
